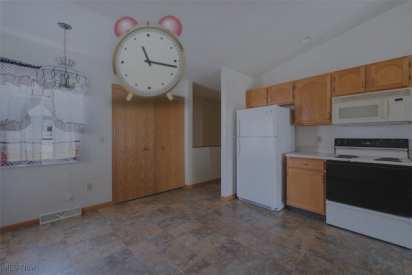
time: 11:17
